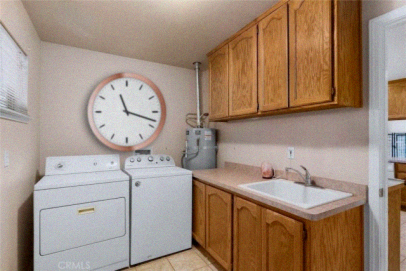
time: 11:18
